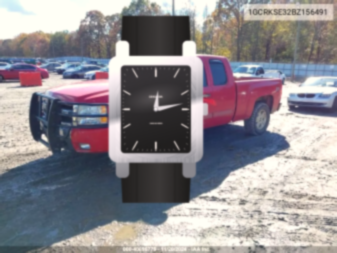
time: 12:13
